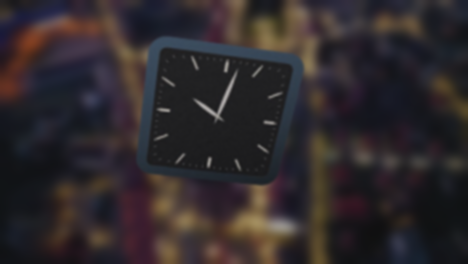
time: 10:02
